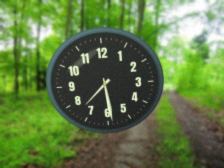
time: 7:29
